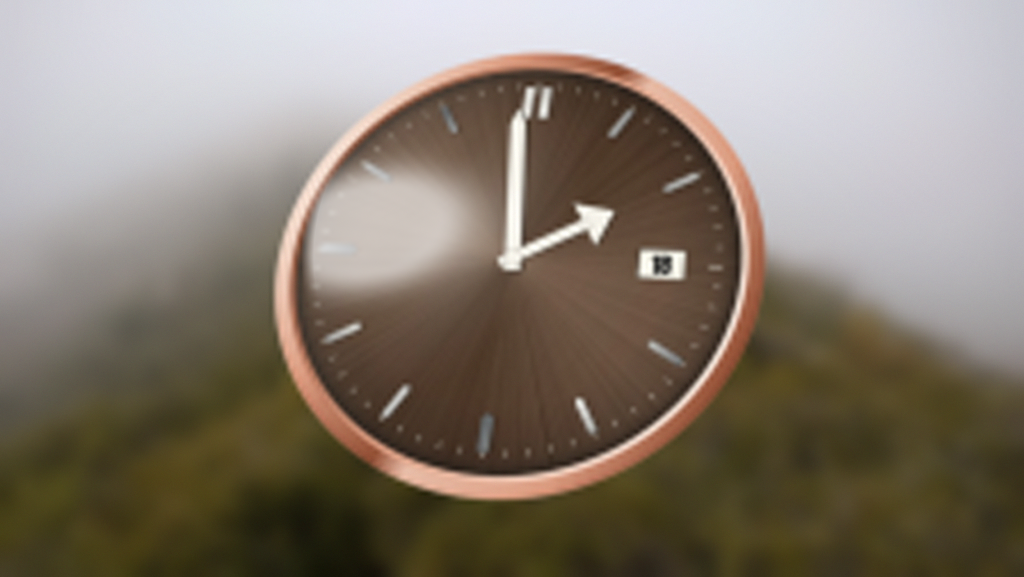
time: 1:59
